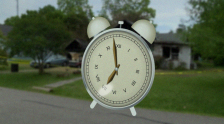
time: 6:58
